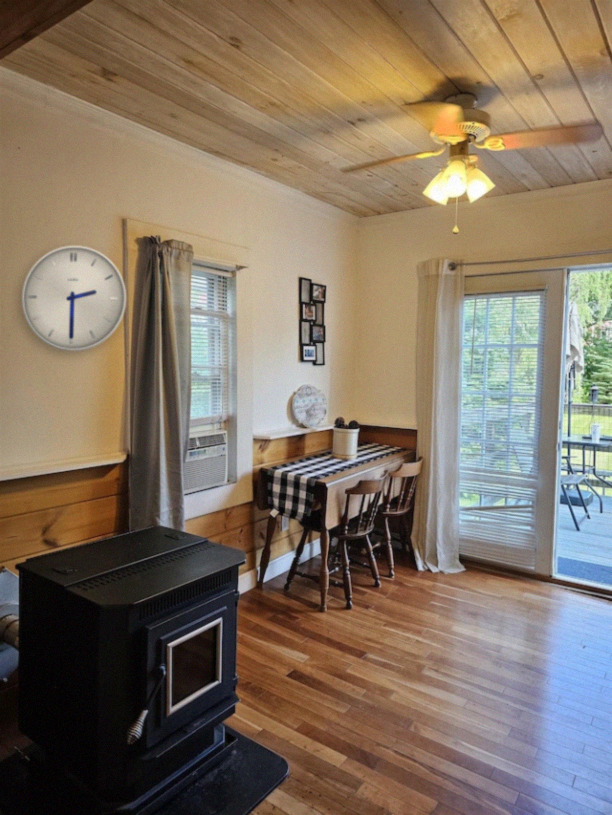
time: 2:30
